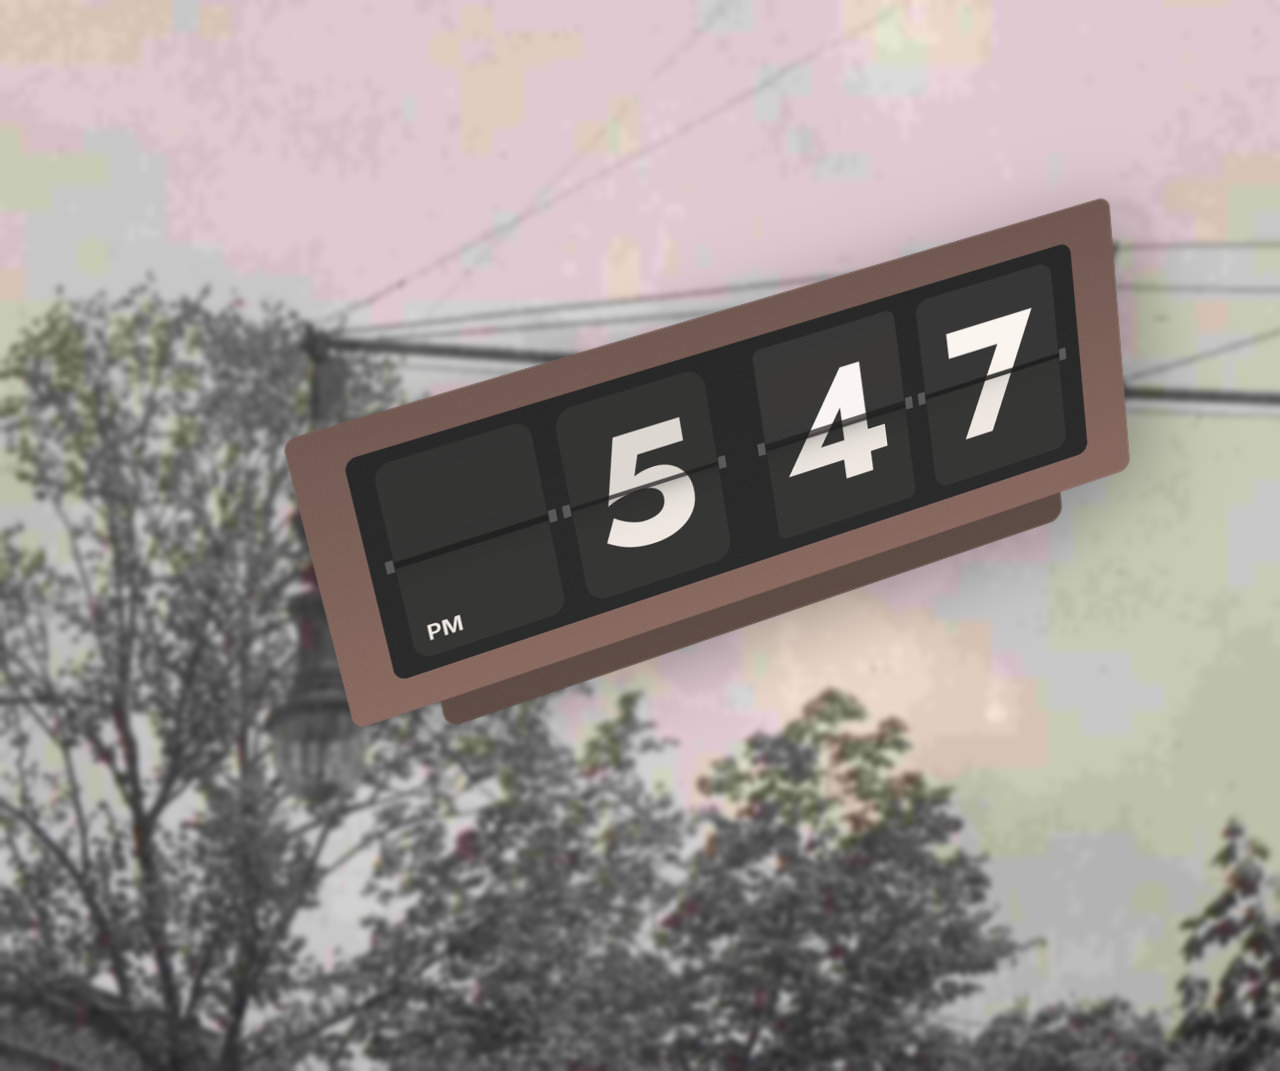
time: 5:47
